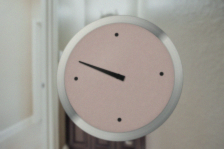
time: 9:49
